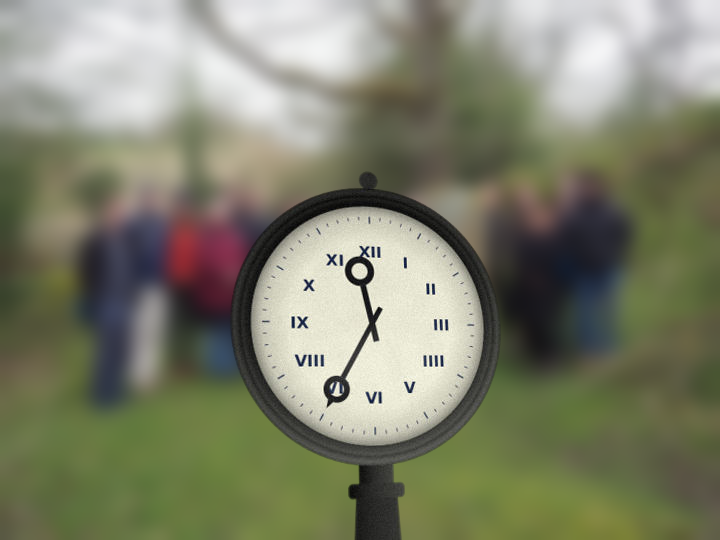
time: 11:35
